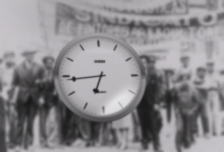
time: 6:44
